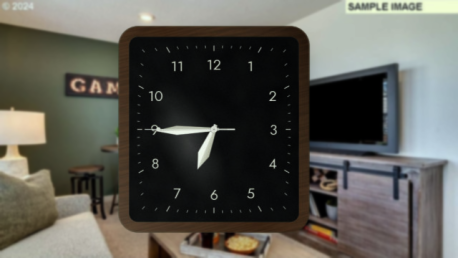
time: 6:44:45
